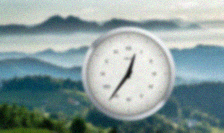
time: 12:36
